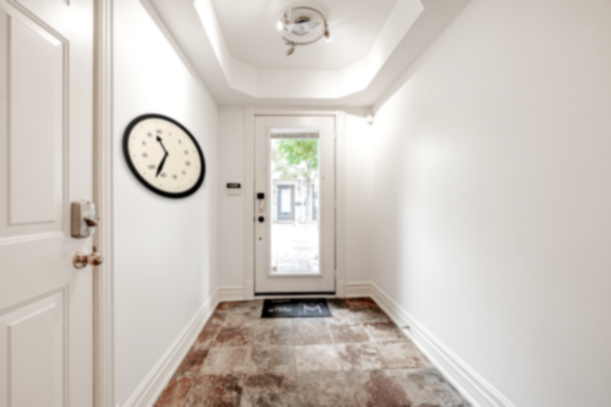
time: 11:37
